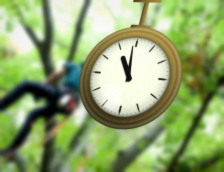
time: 10:59
